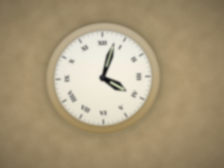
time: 4:03
